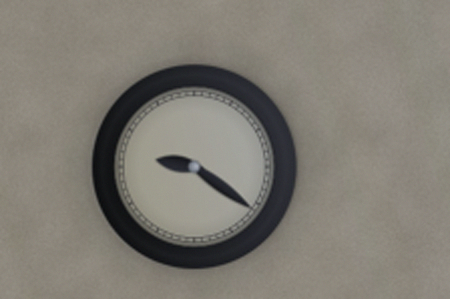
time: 9:21
